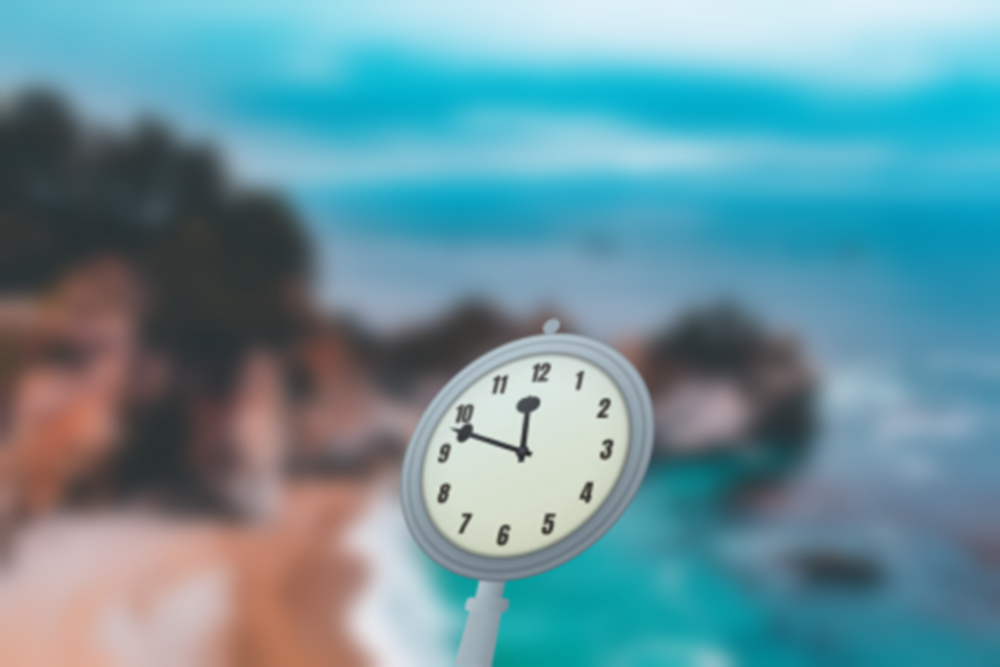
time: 11:48
